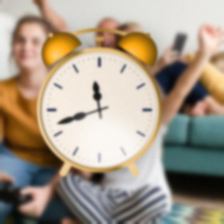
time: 11:42
